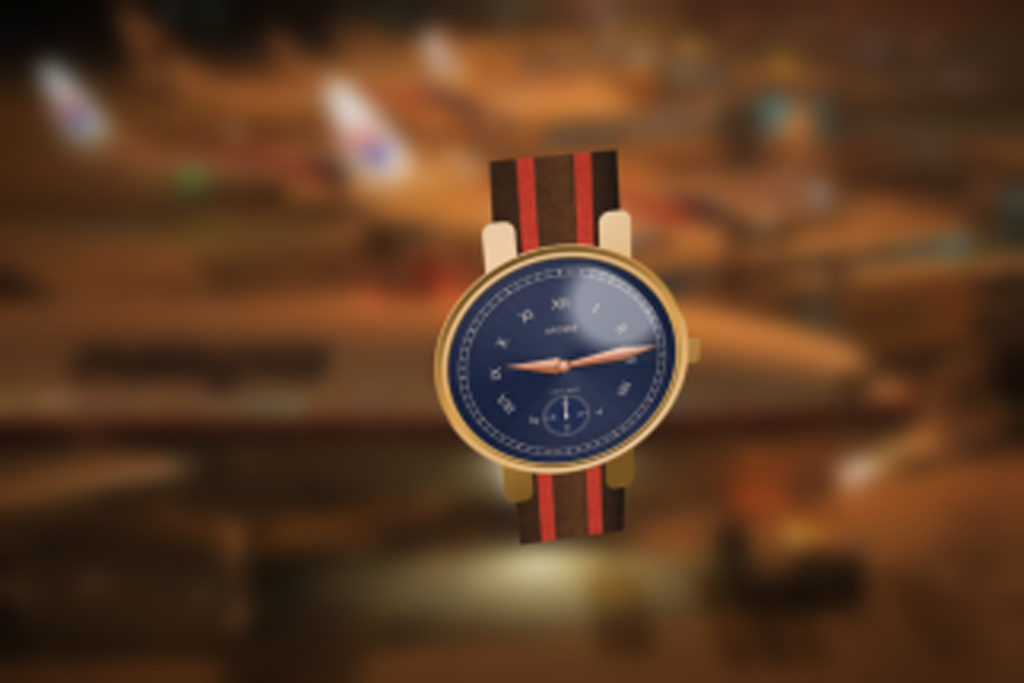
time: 9:14
